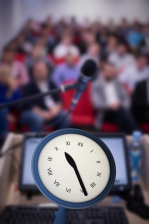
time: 10:24
